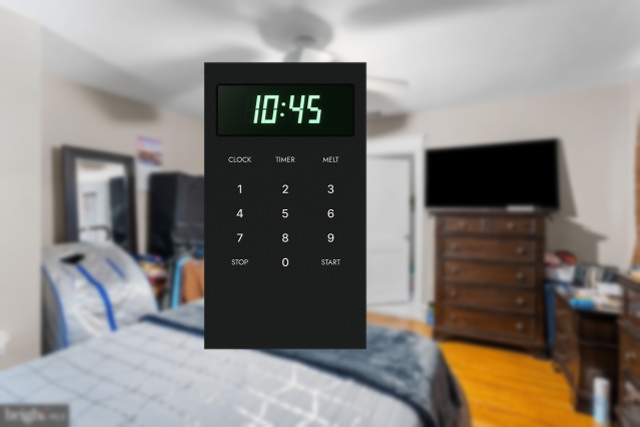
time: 10:45
